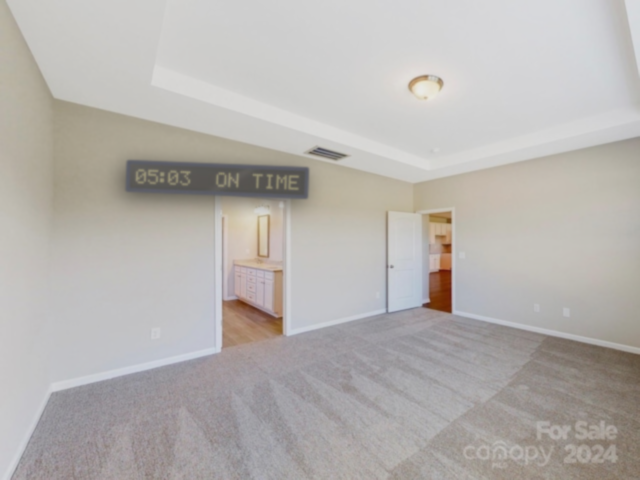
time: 5:03
